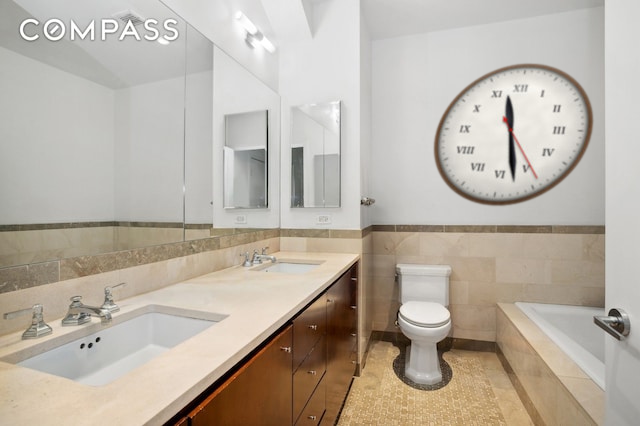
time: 11:27:24
